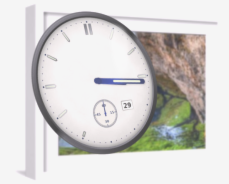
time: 3:16
